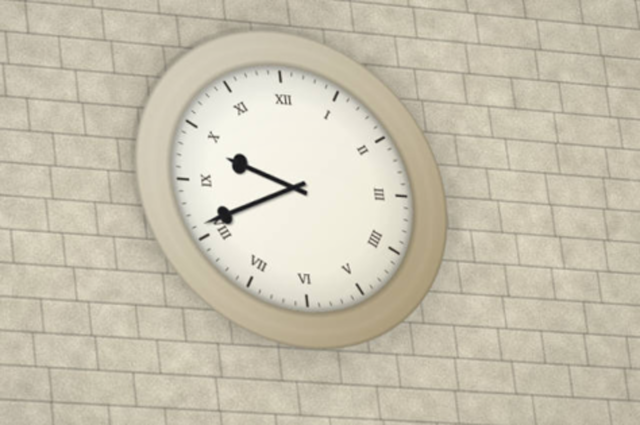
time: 9:41
